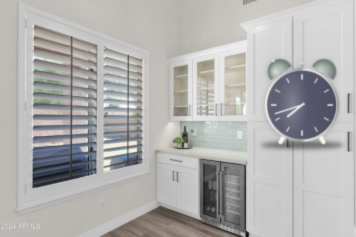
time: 7:42
